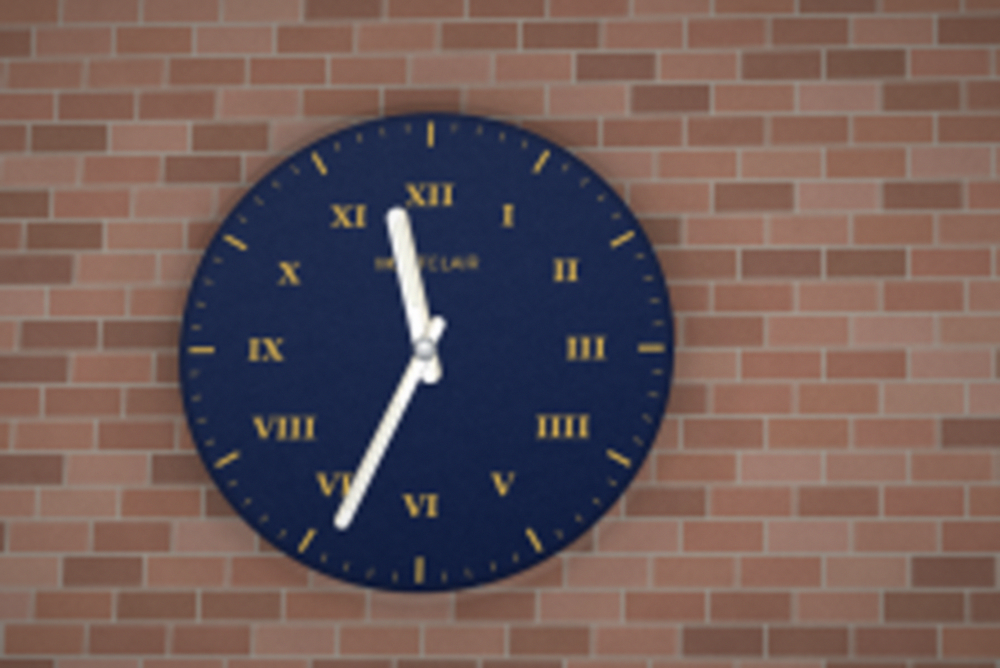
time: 11:34
